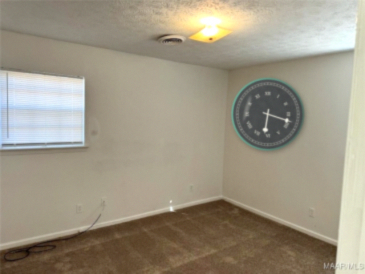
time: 6:18
